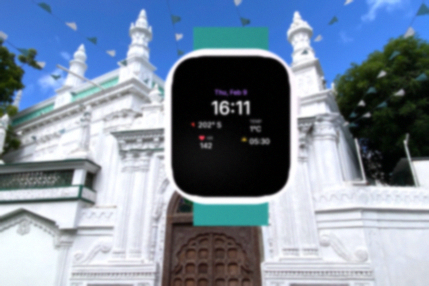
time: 16:11
